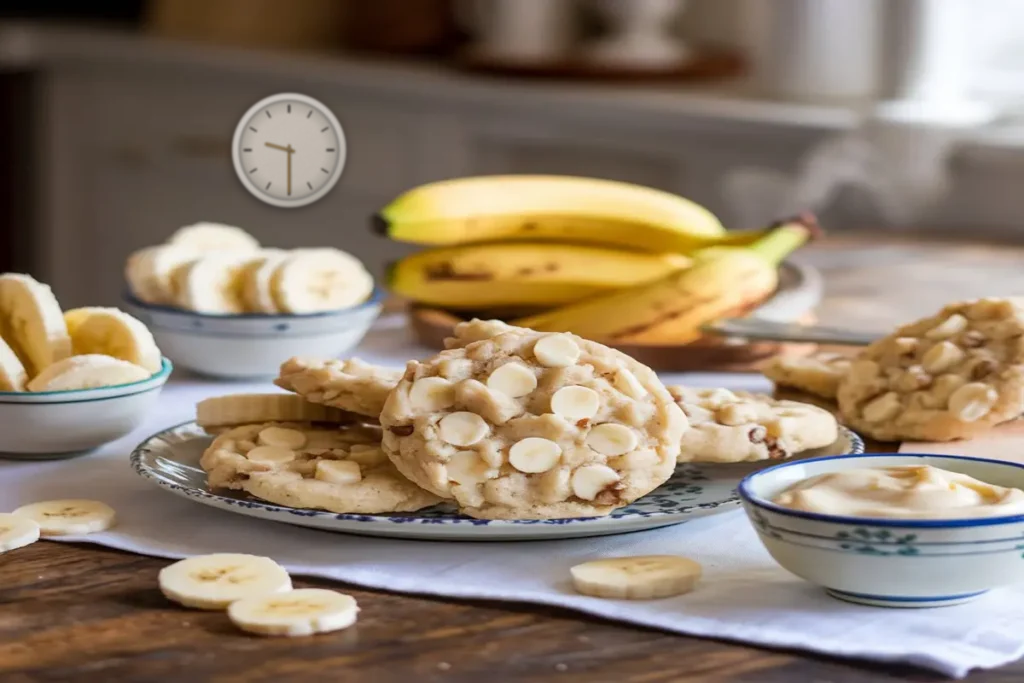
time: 9:30
